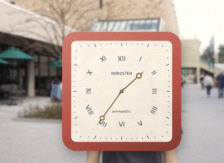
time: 1:36
